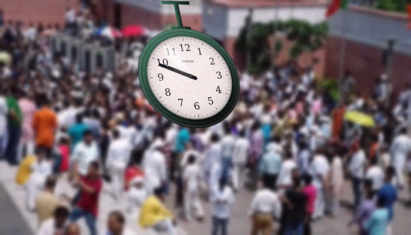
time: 9:49
